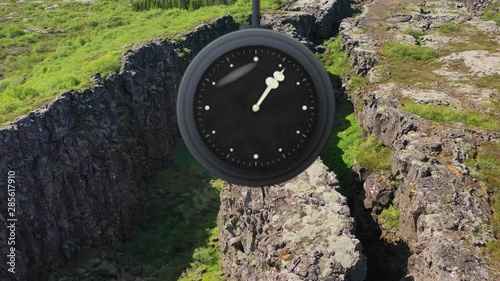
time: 1:06
